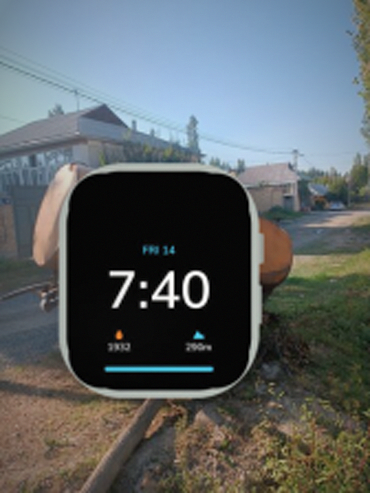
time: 7:40
